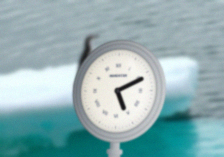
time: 5:11
